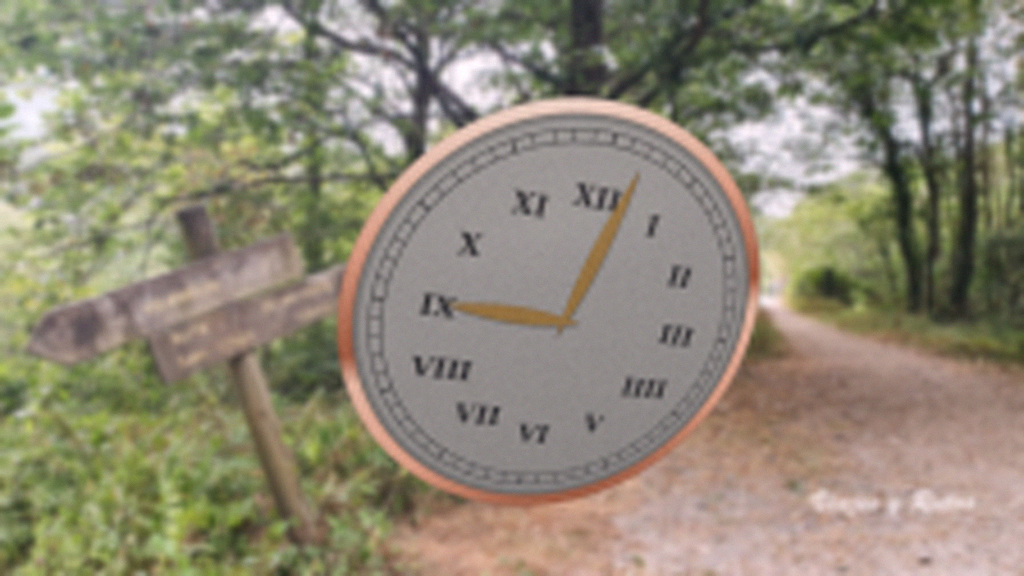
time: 9:02
